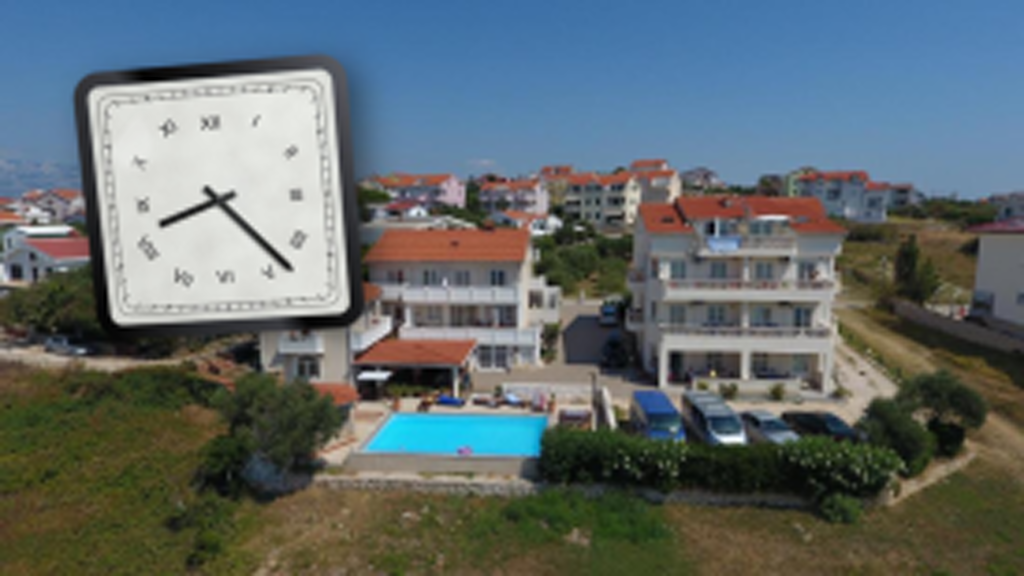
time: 8:23
